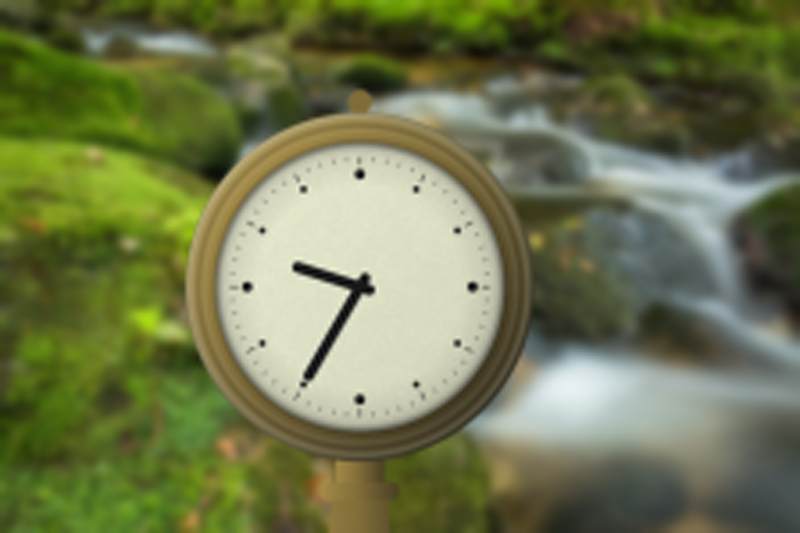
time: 9:35
